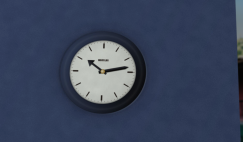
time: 10:13
